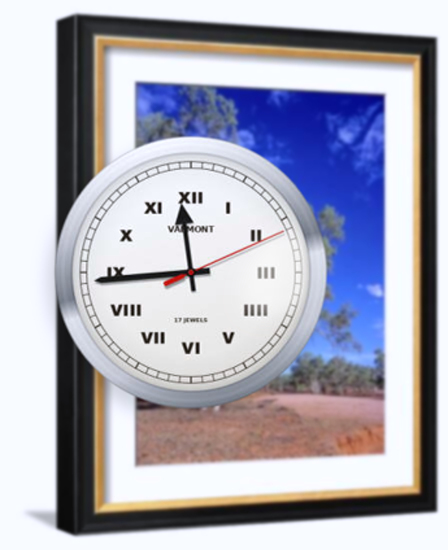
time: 11:44:11
